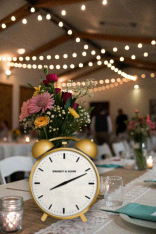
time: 8:11
